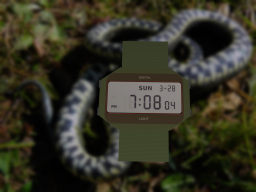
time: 7:08:04
